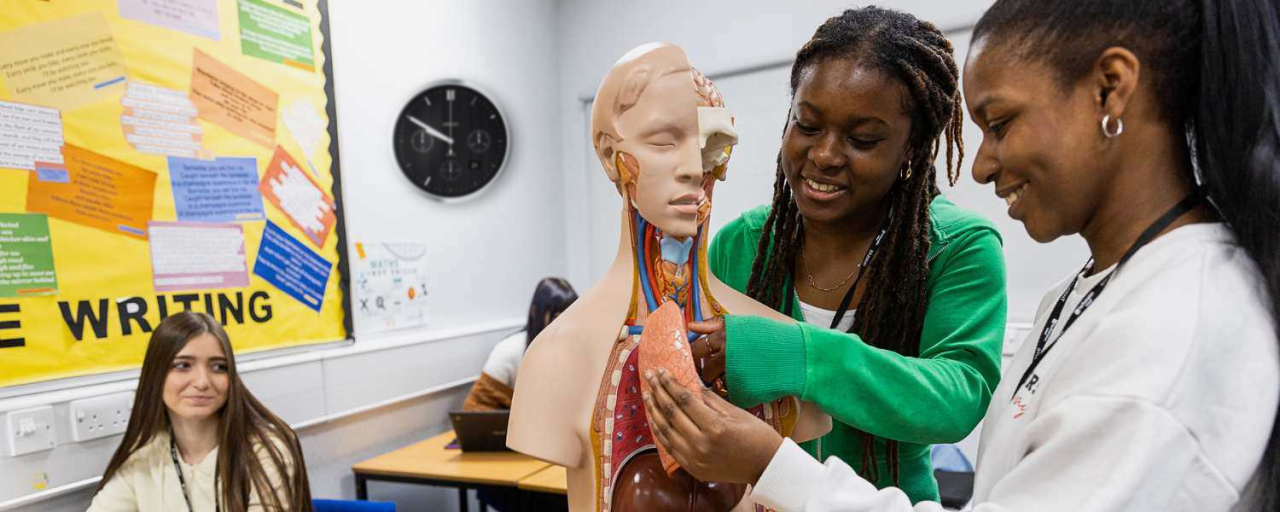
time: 9:50
